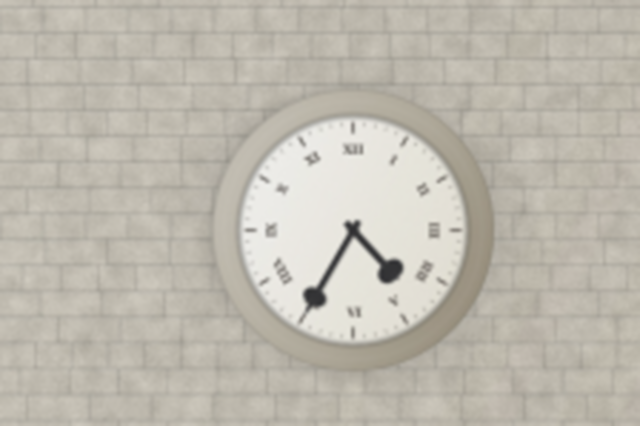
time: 4:35
